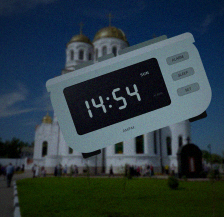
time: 14:54
